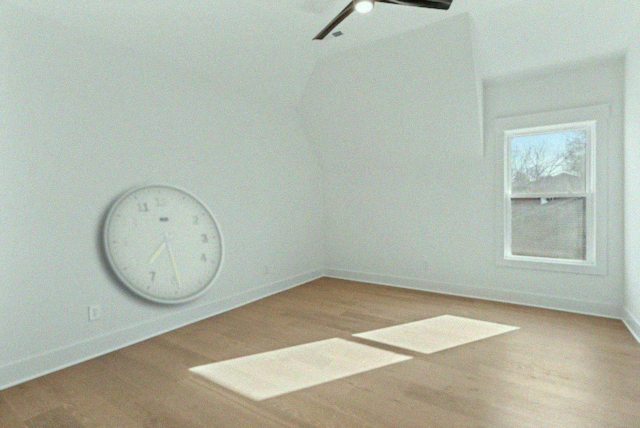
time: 7:29
